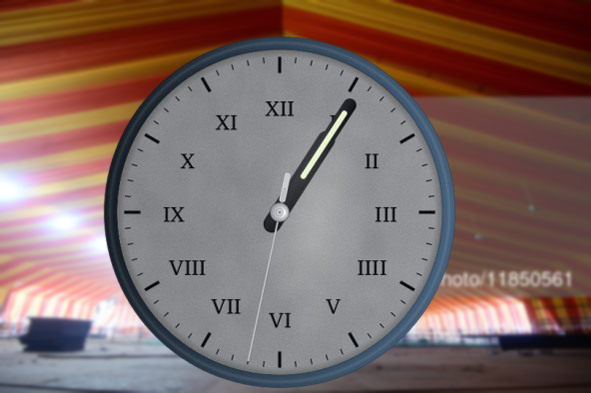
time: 1:05:32
